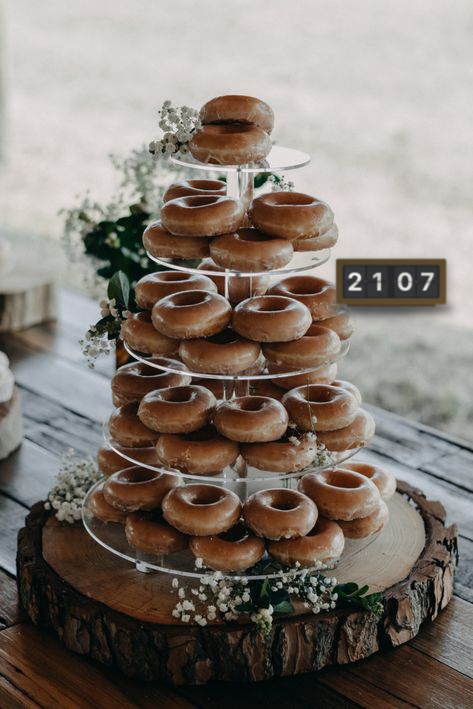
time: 21:07
